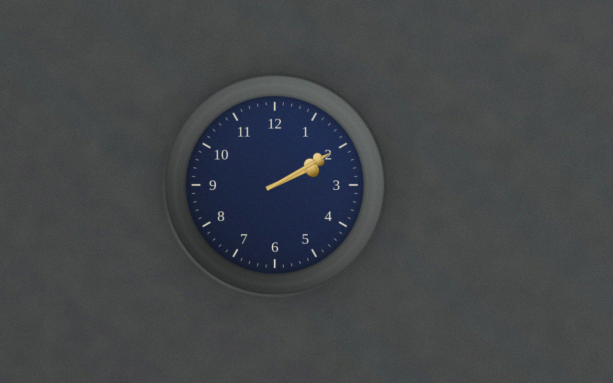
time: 2:10
